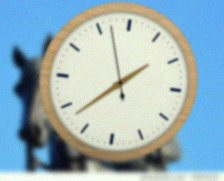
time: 1:37:57
